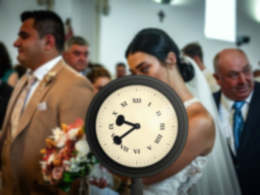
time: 9:39
